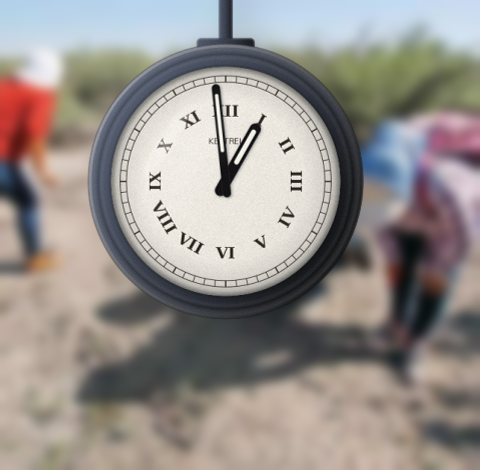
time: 12:59
